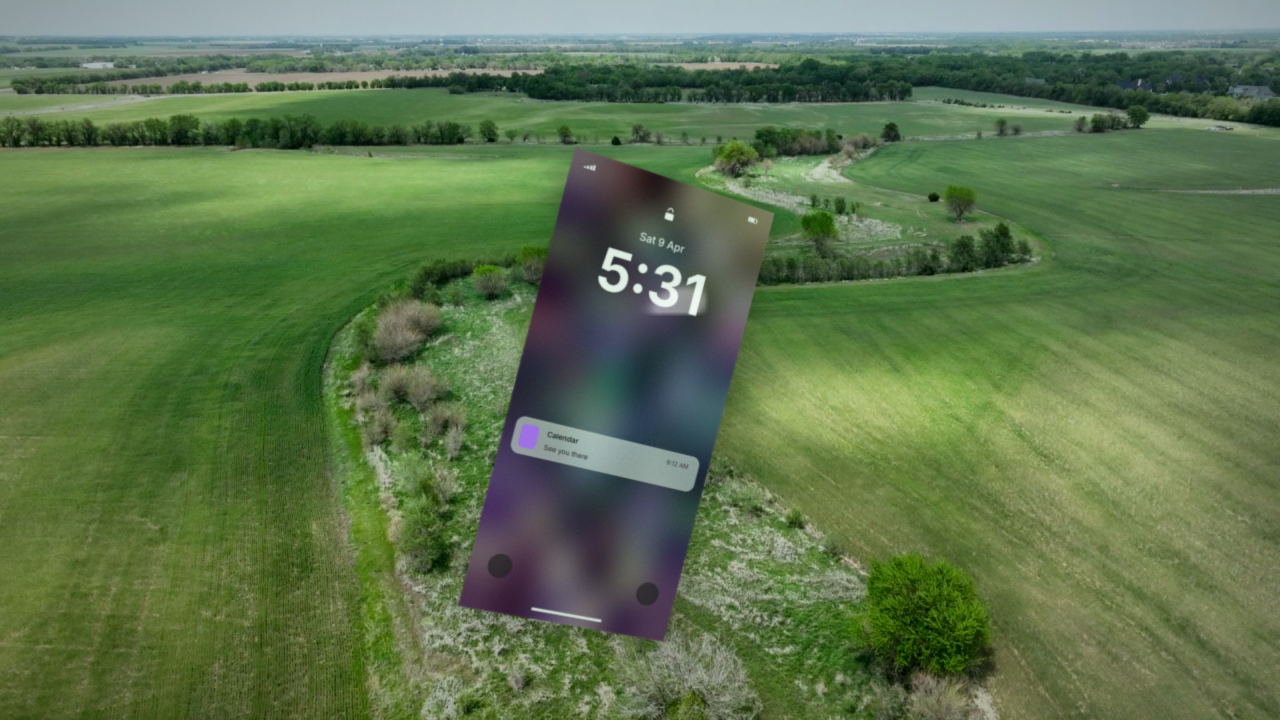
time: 5:31
